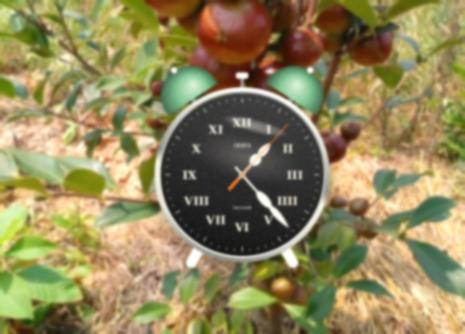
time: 1:23:07
